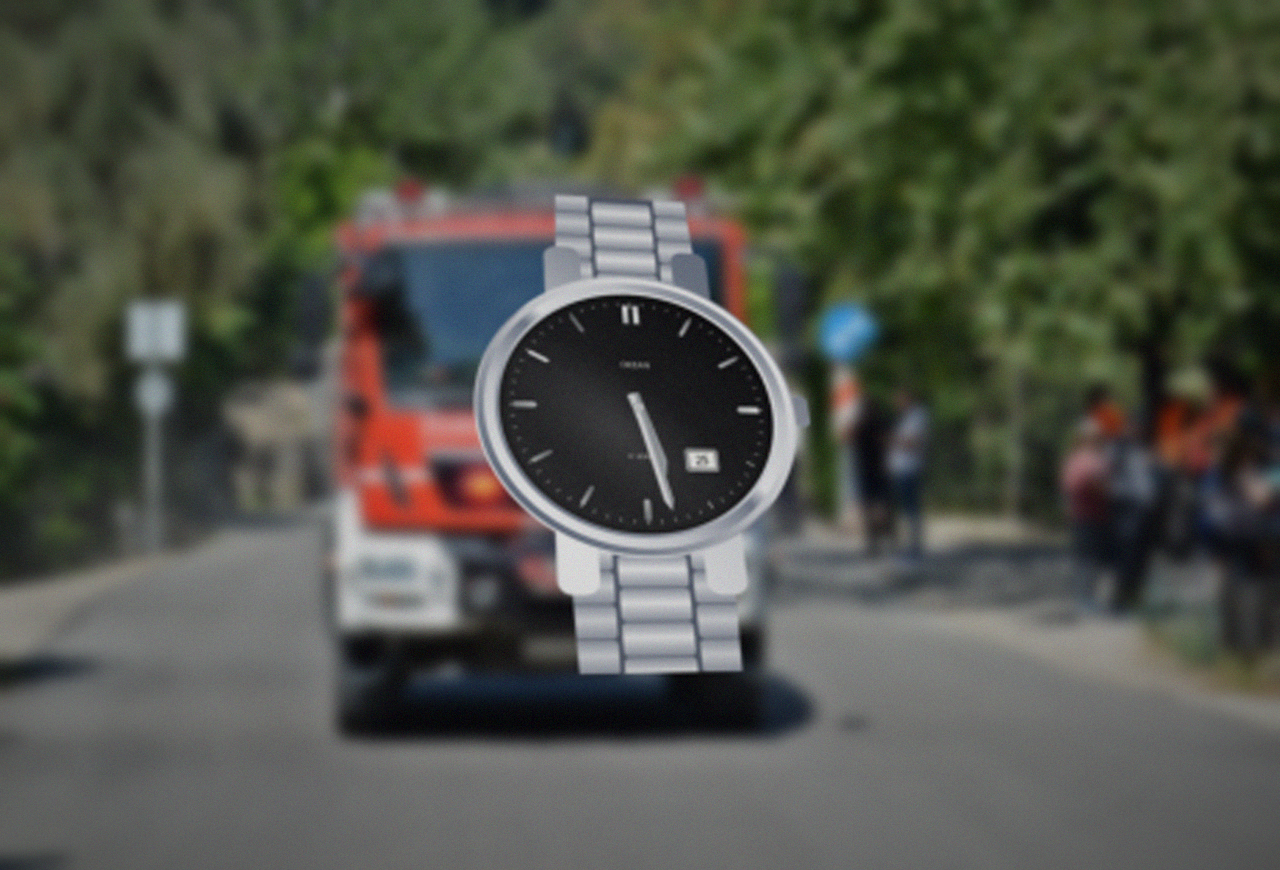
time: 5:28
